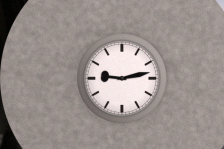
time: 9:13
